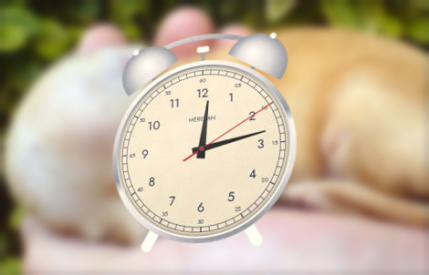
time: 12:13:10
